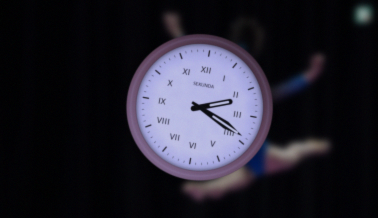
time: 2:19
